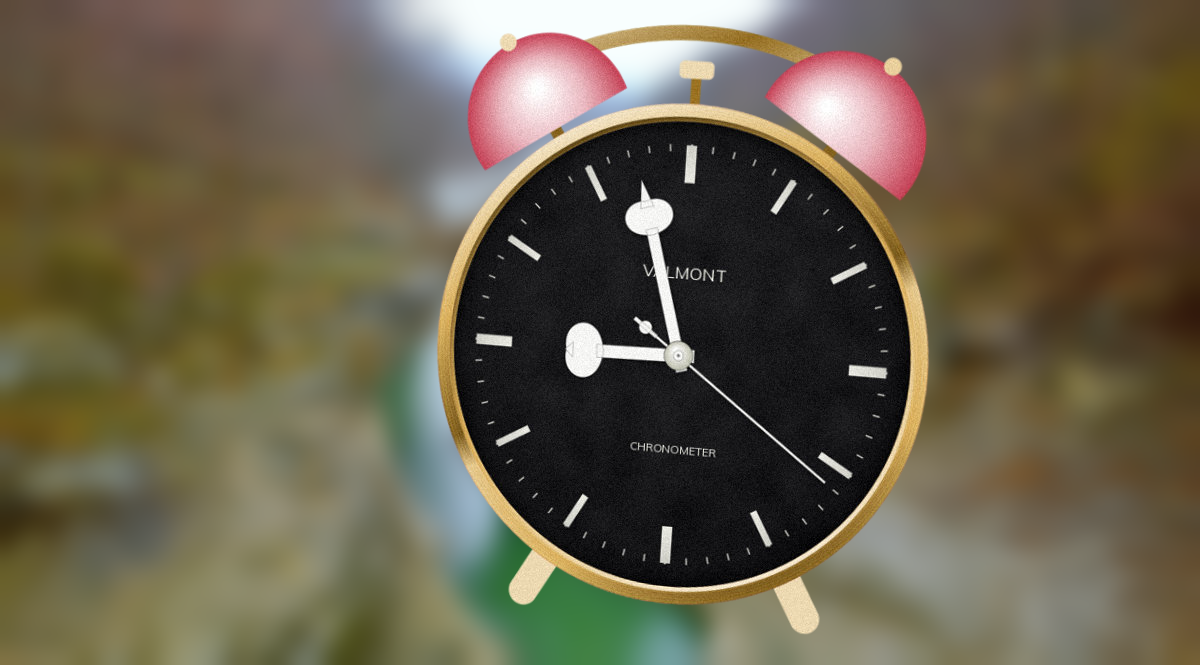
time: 8:57:21
